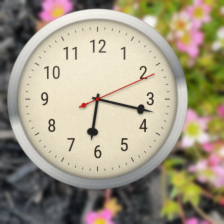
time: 6:17:11
